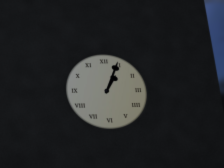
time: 1:04
